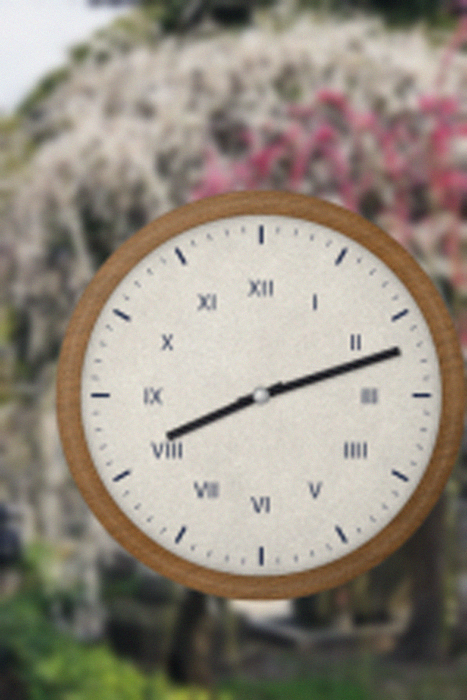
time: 8:12
